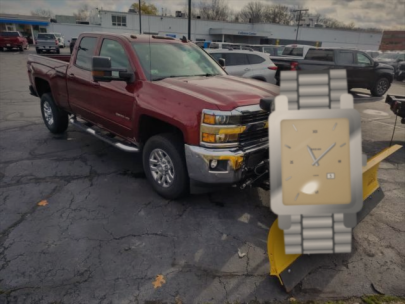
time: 11:08
